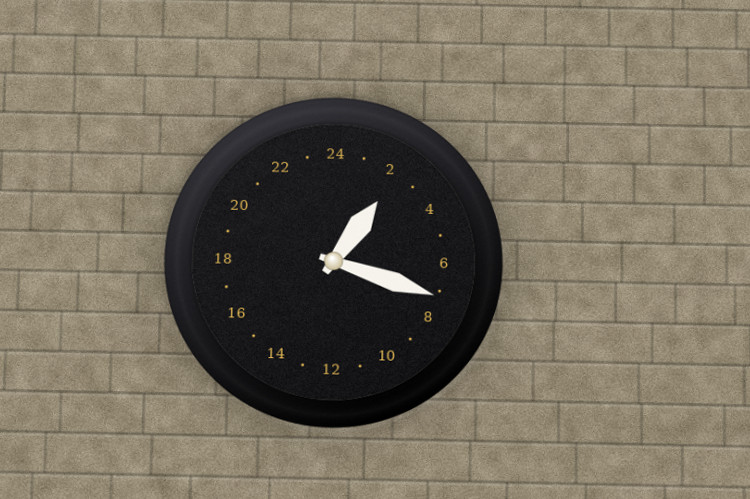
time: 2:18
